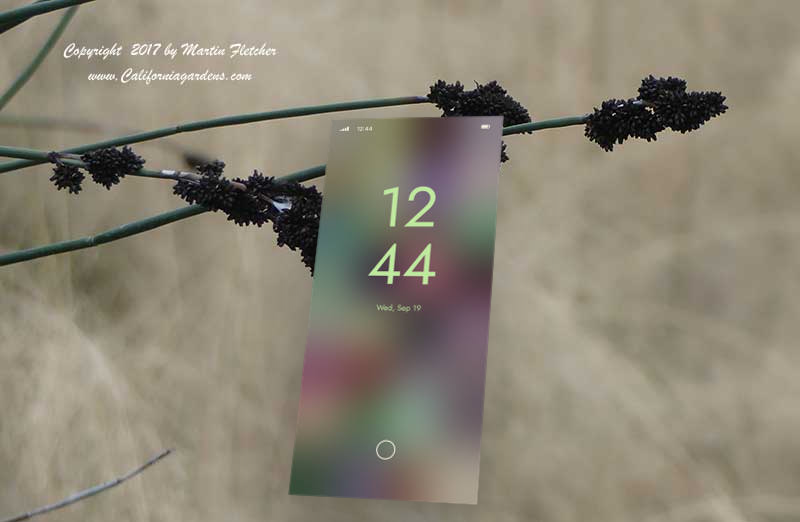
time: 12:44
